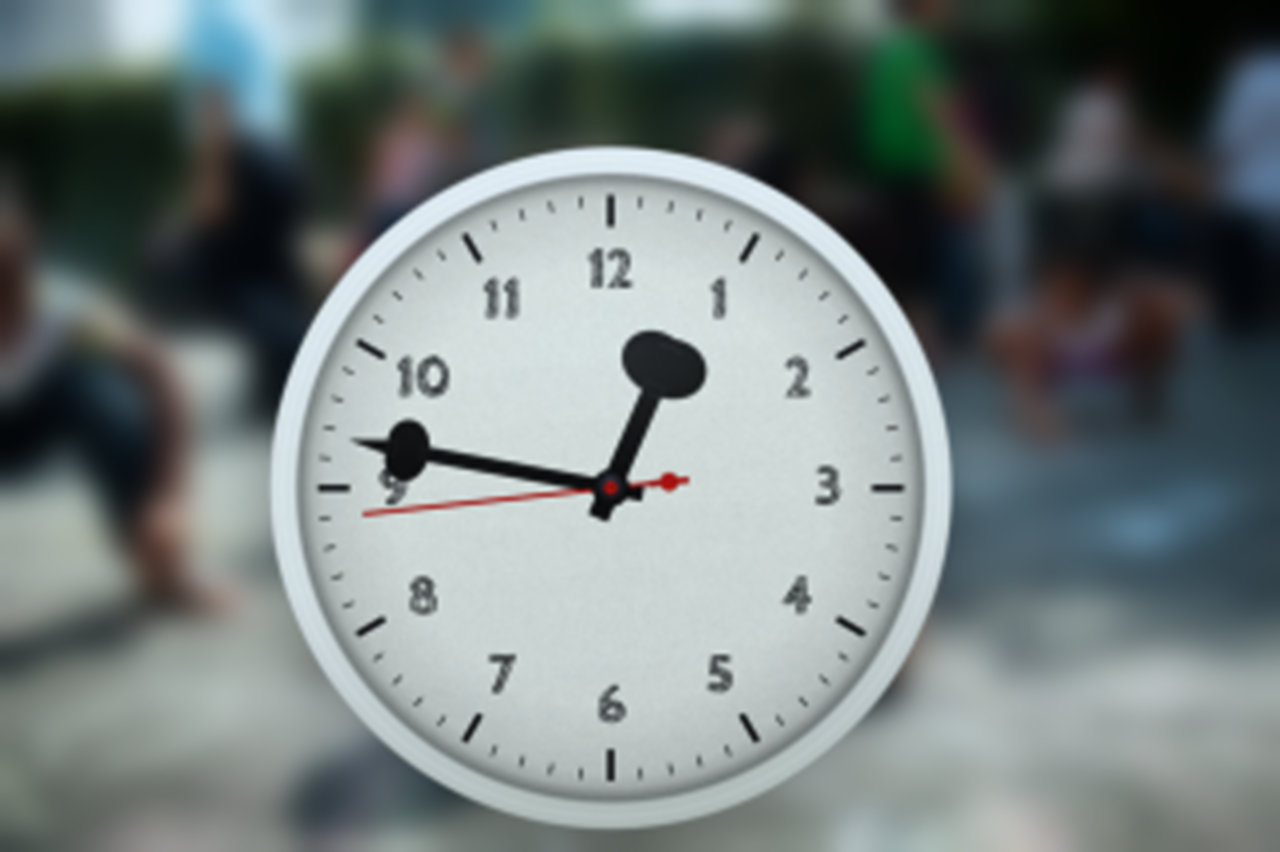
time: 12:46:44
